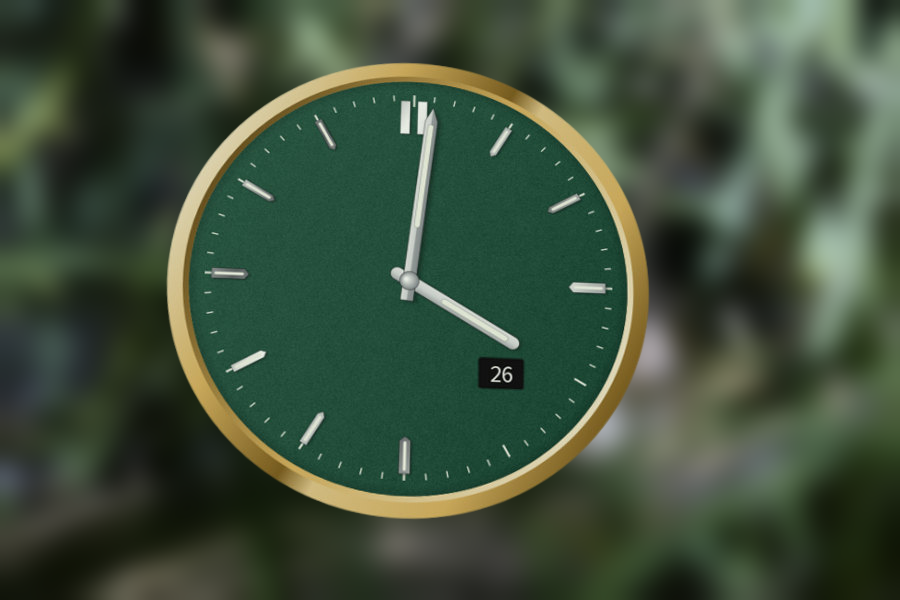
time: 4:01
